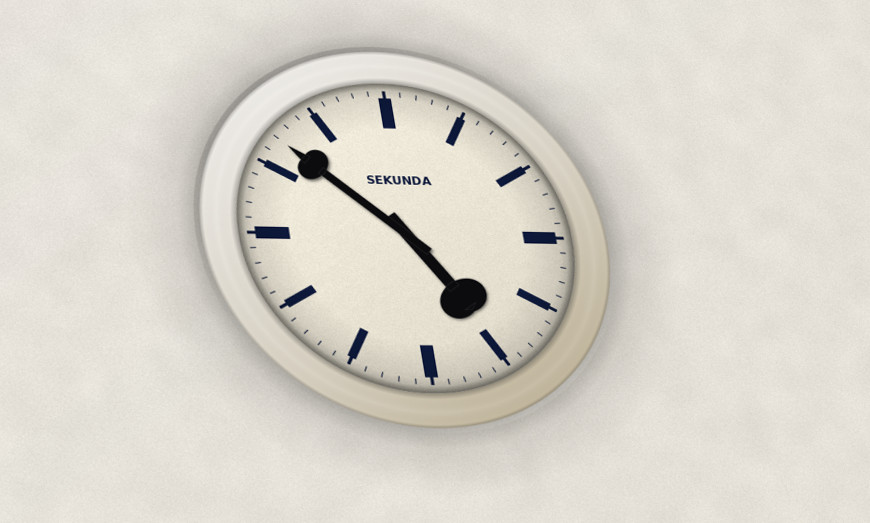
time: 4:52
